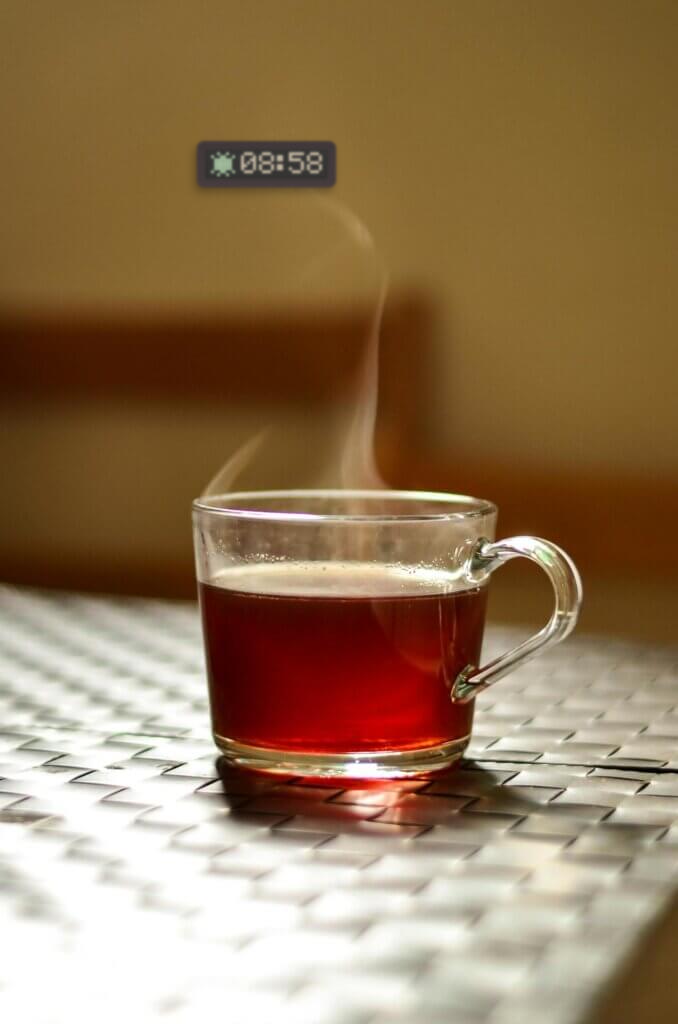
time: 8:58
